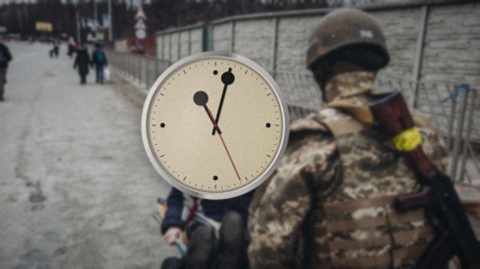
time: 11:02:26
